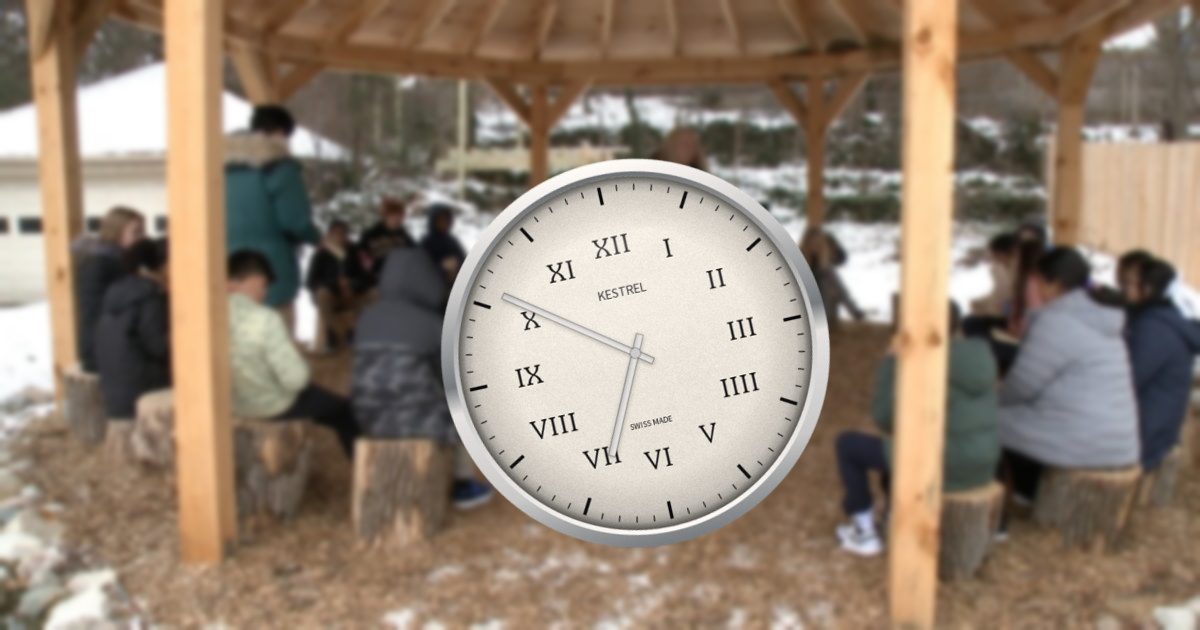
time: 6:51
